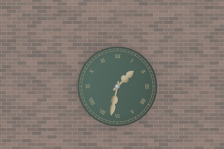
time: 1:32
